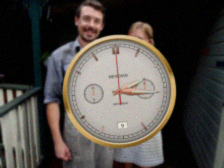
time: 2:16
